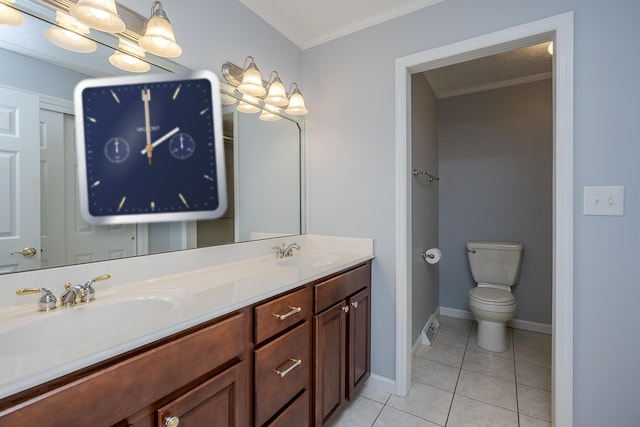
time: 2:00
